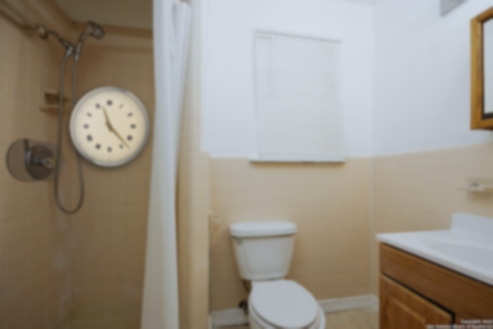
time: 11:23
